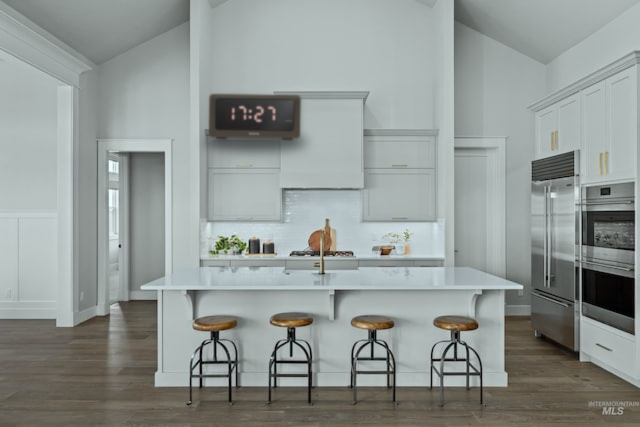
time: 17:27
